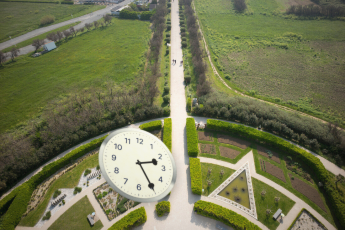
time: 2:25
